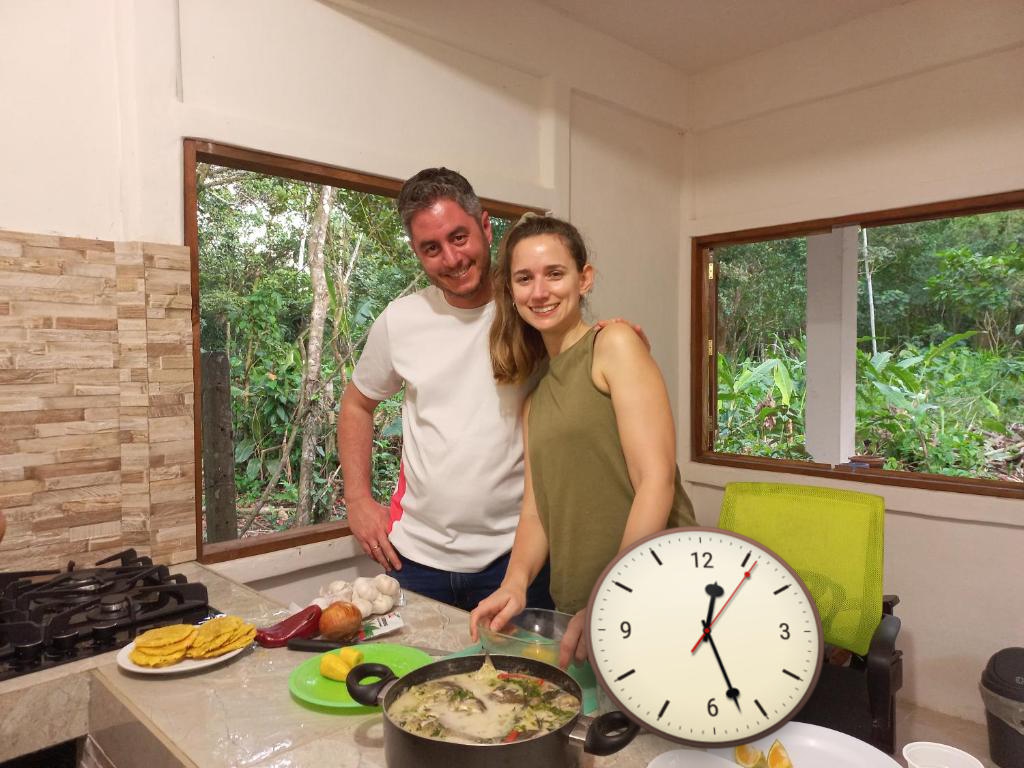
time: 12:27:06
